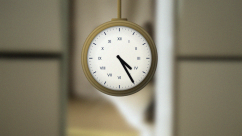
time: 4:25
